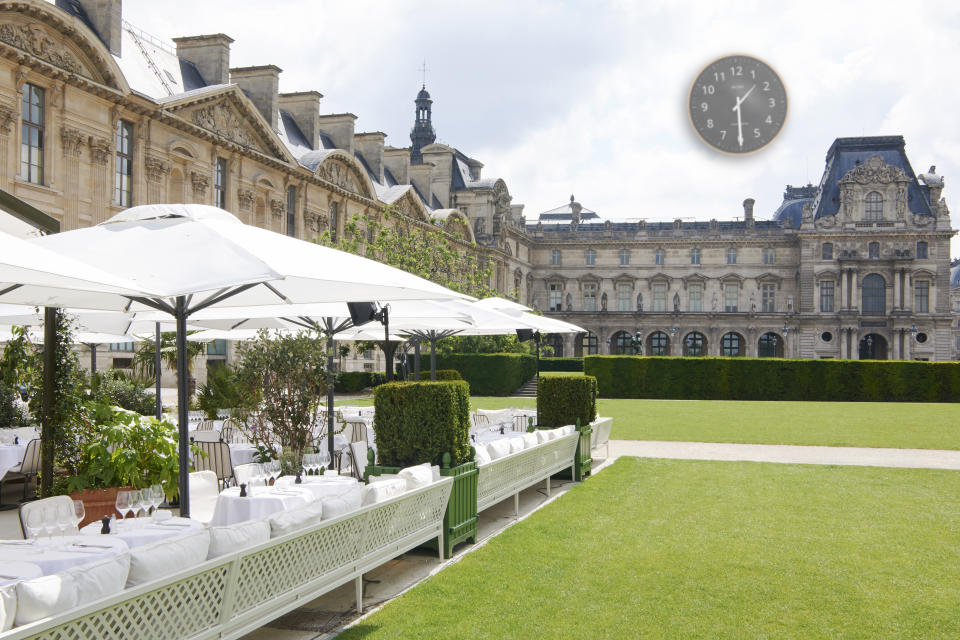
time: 1:30
